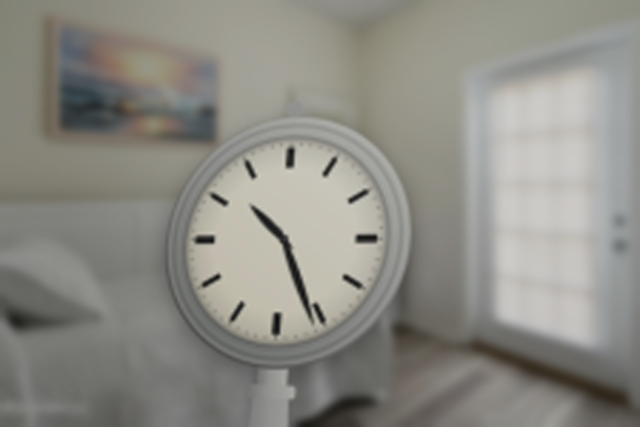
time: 10:26
